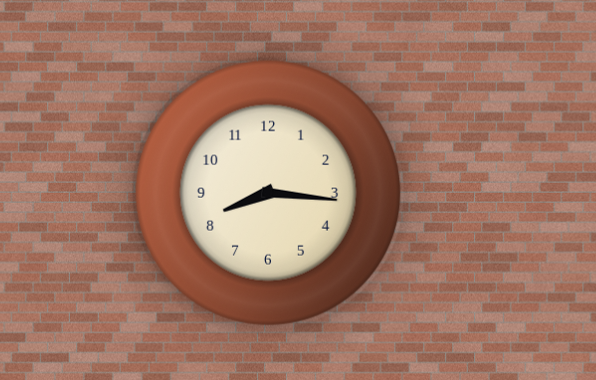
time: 8:16
